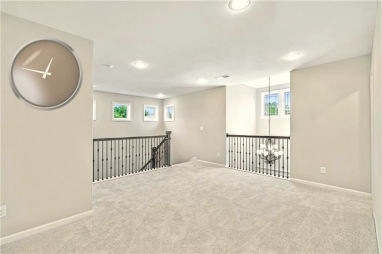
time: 12:47
